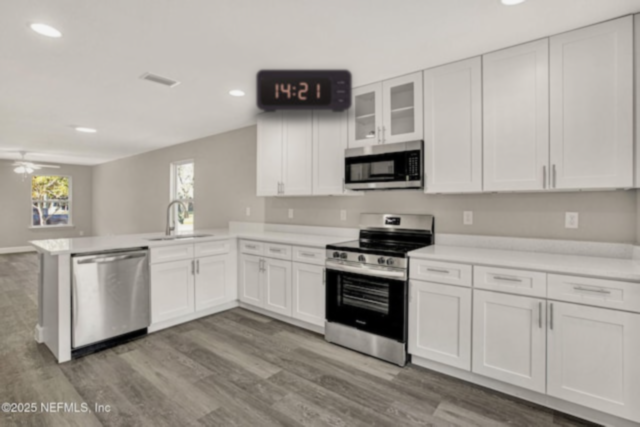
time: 14:21
